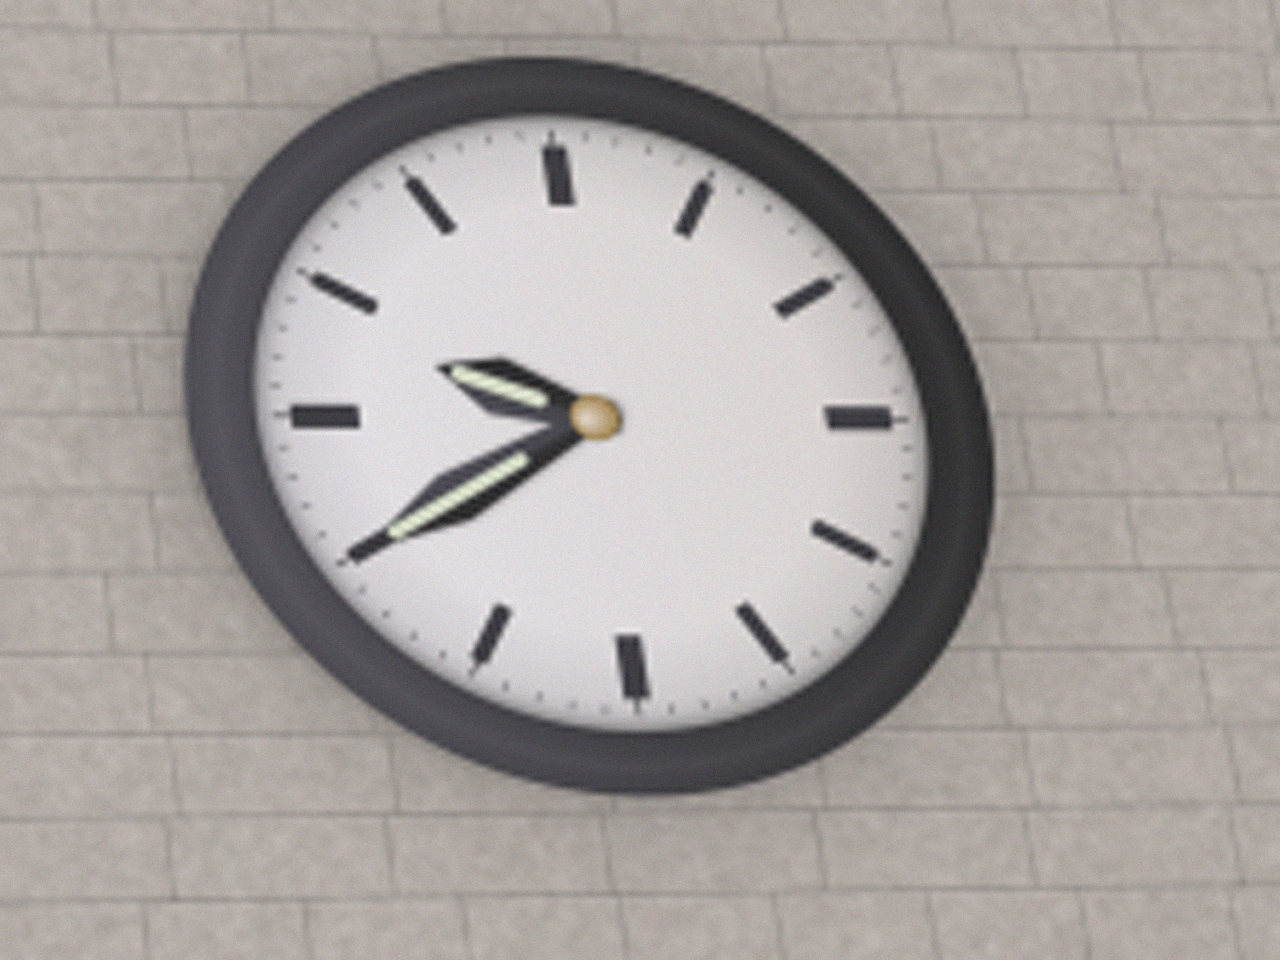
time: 9:40
